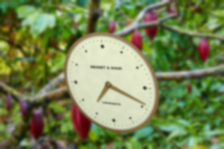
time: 7:19
